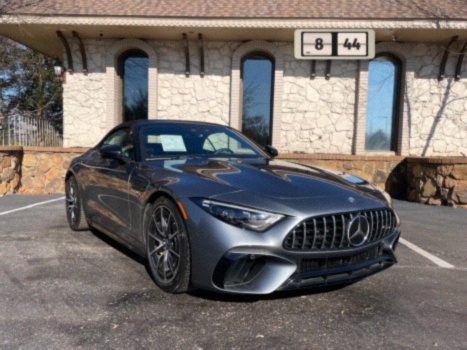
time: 8:44
